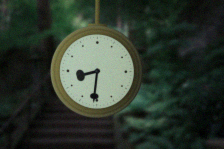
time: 8:31
